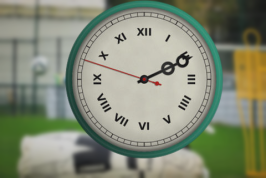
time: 2:10:48
